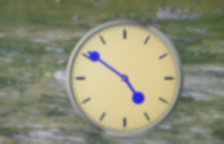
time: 4:51
